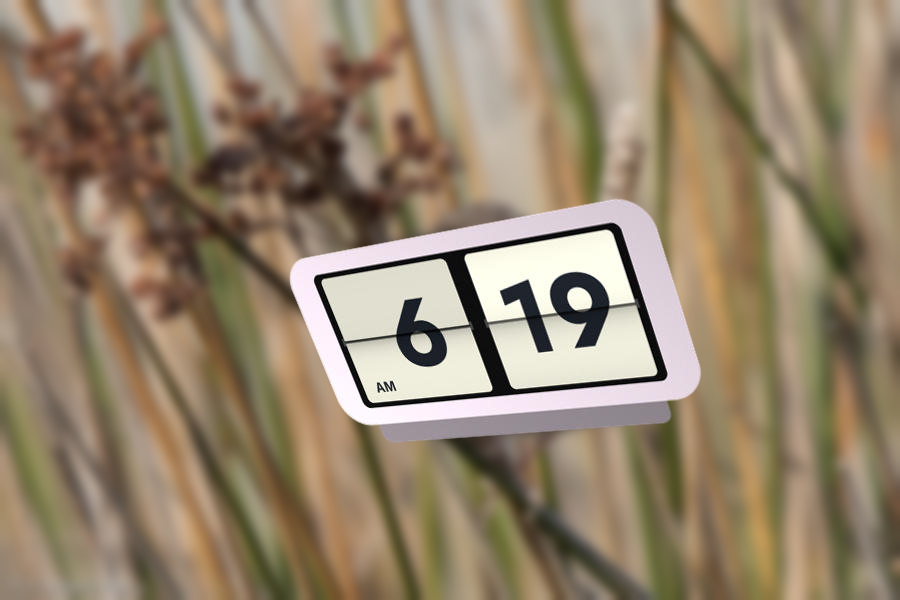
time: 6:19
